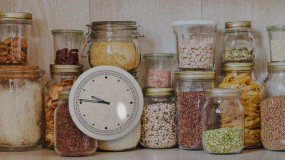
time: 9:46
